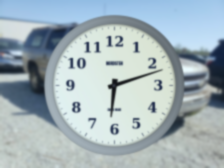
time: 6:12
